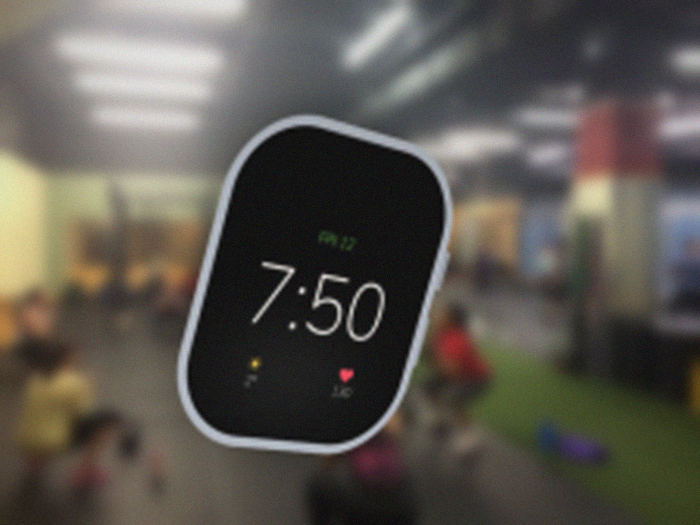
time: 7:50
